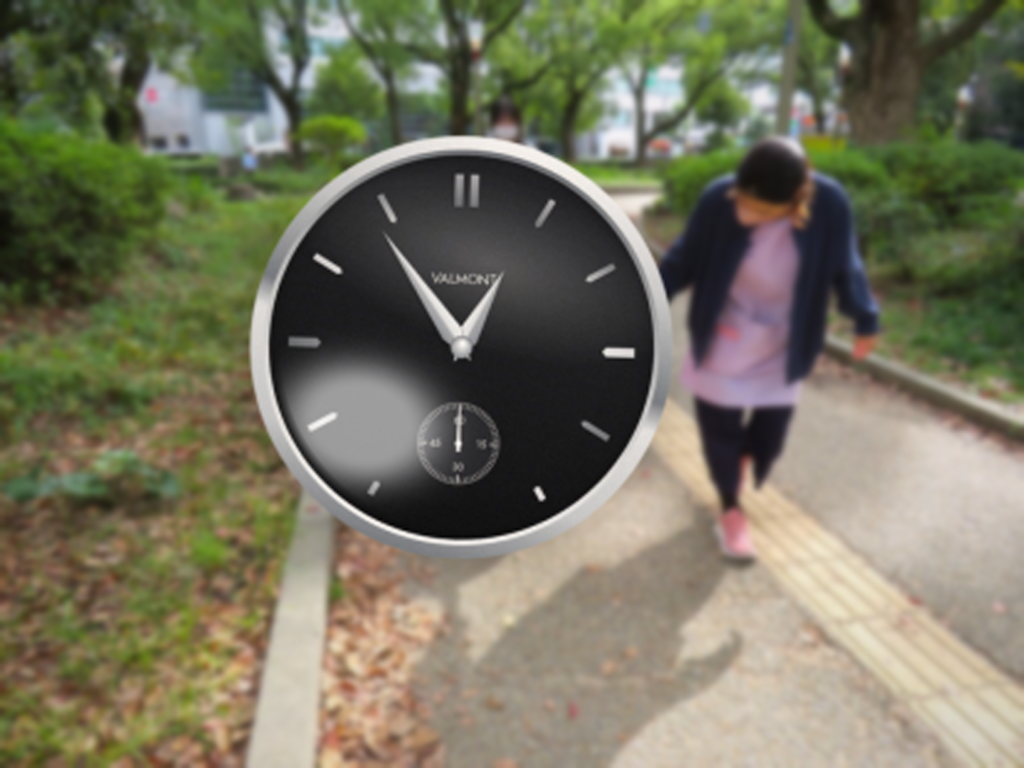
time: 12:54
